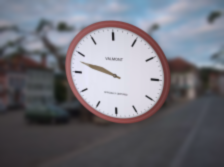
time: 9:48
